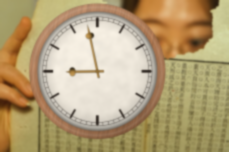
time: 8:58
